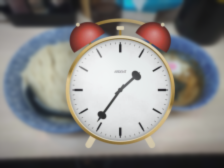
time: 1:36
